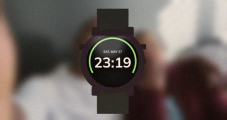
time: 23:19
